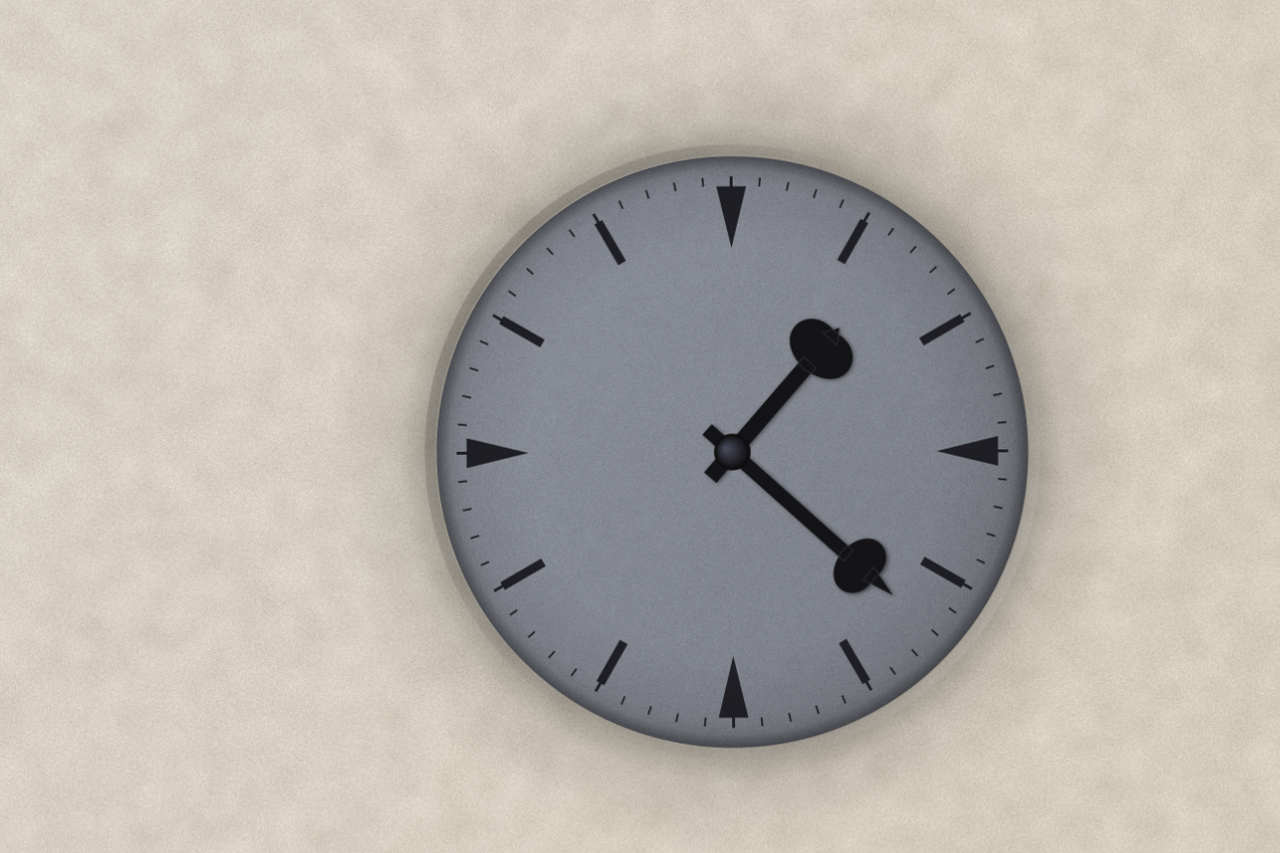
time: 1:22
